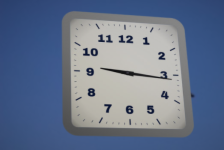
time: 9:16
